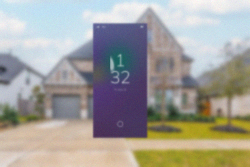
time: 1:32
